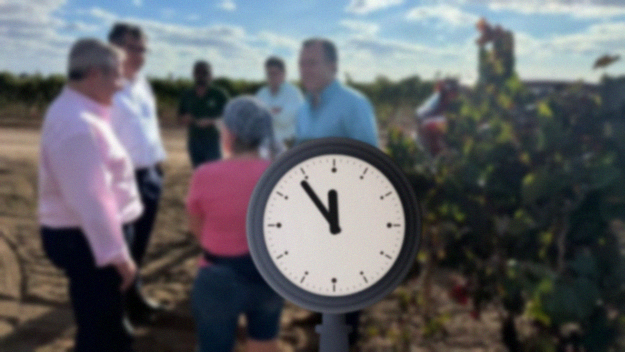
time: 11:54
